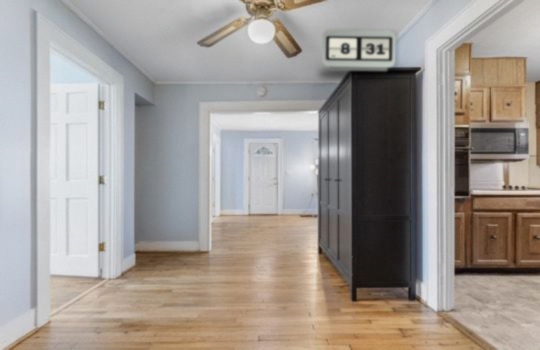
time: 8:31
